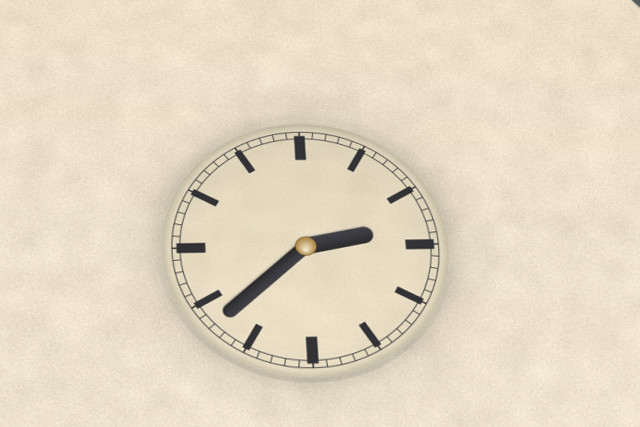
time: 2:38
